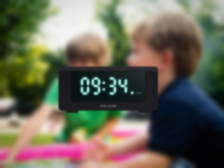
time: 9:34
